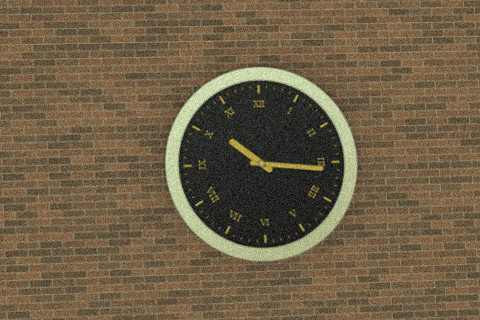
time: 10:16
